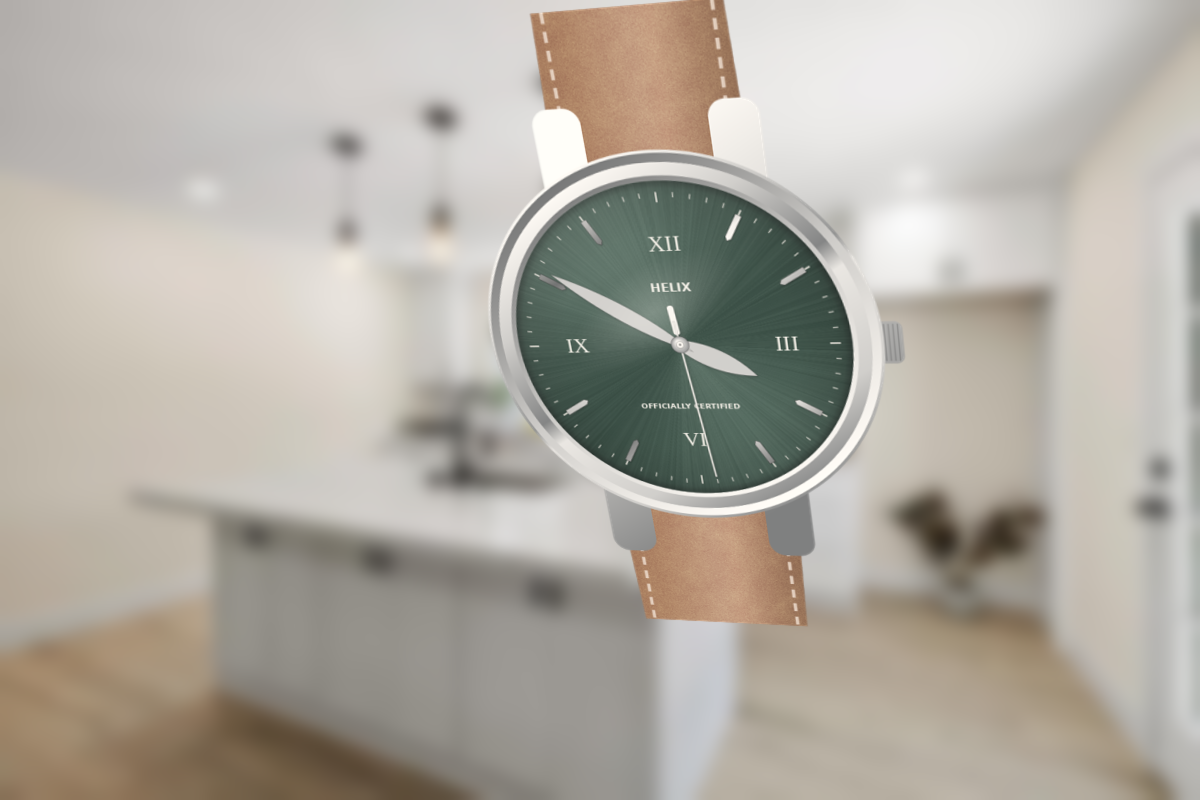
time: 3:50:29
